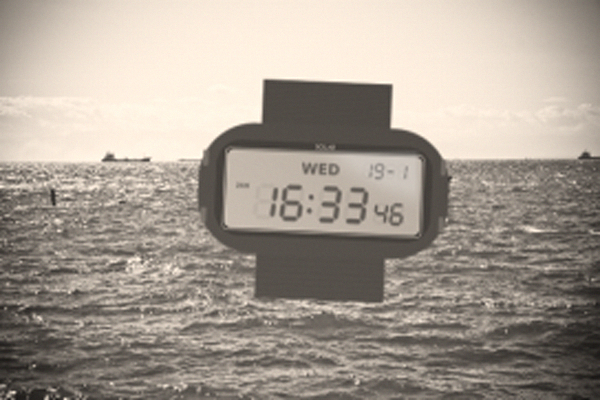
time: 16:33:46
